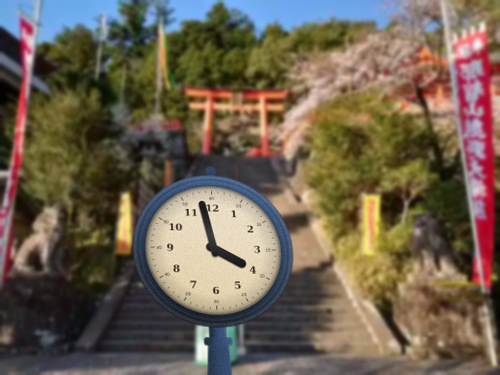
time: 3:58
